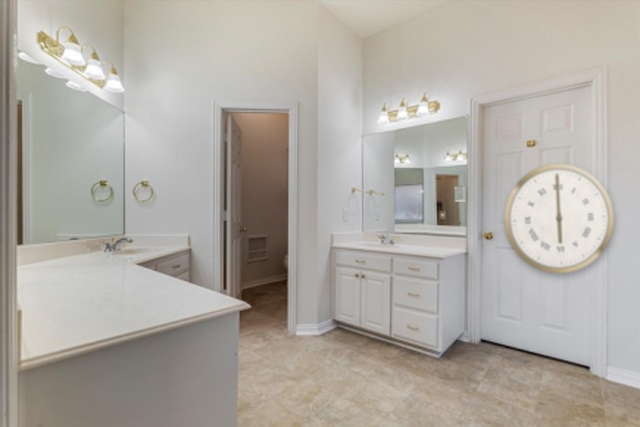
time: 6:00
